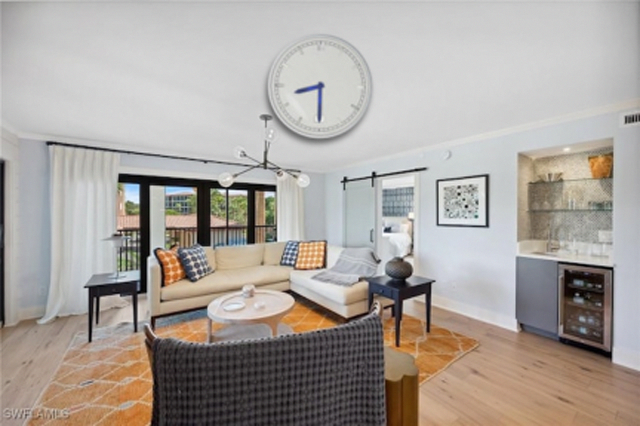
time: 8:30
